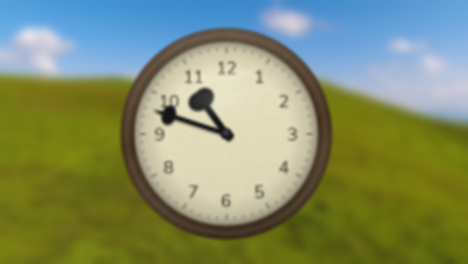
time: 10:48
